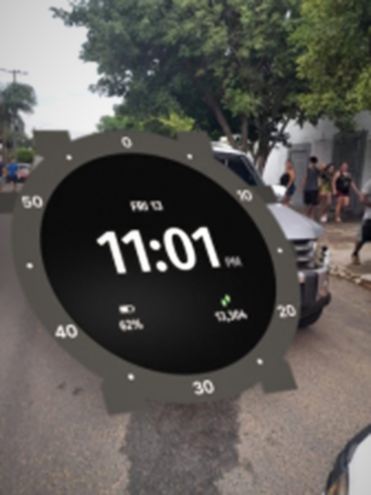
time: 11:01
